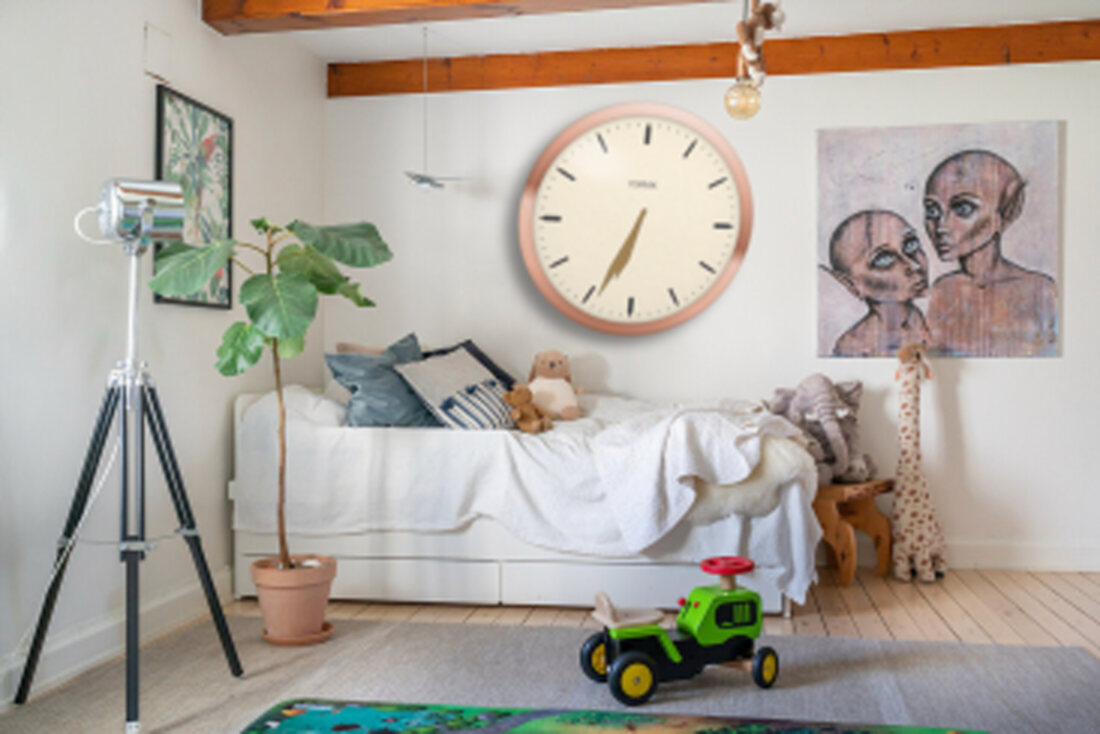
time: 6:34
